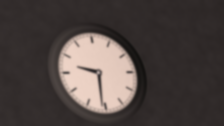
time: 9:31
